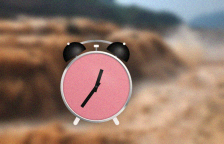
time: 12:36
